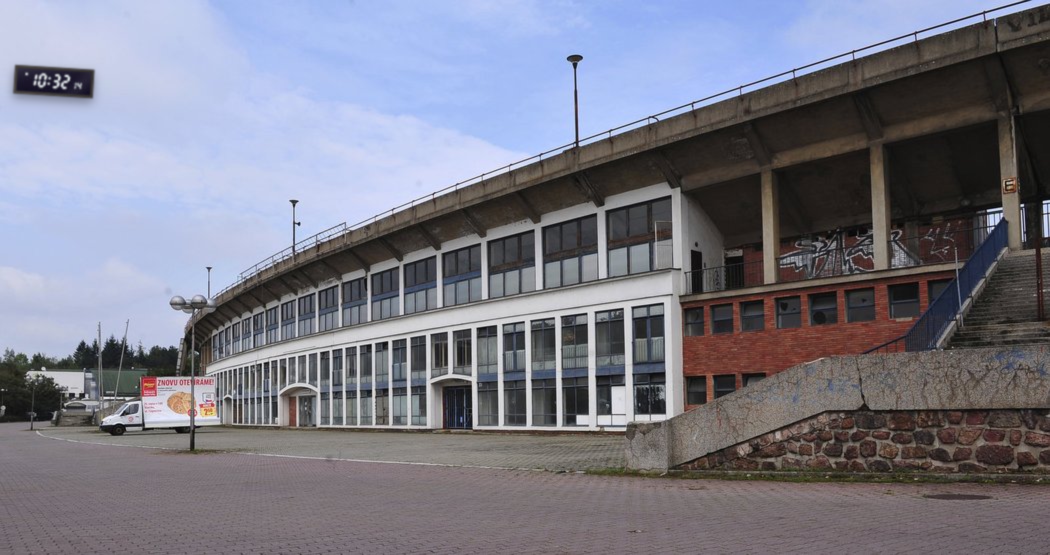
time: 10:32
